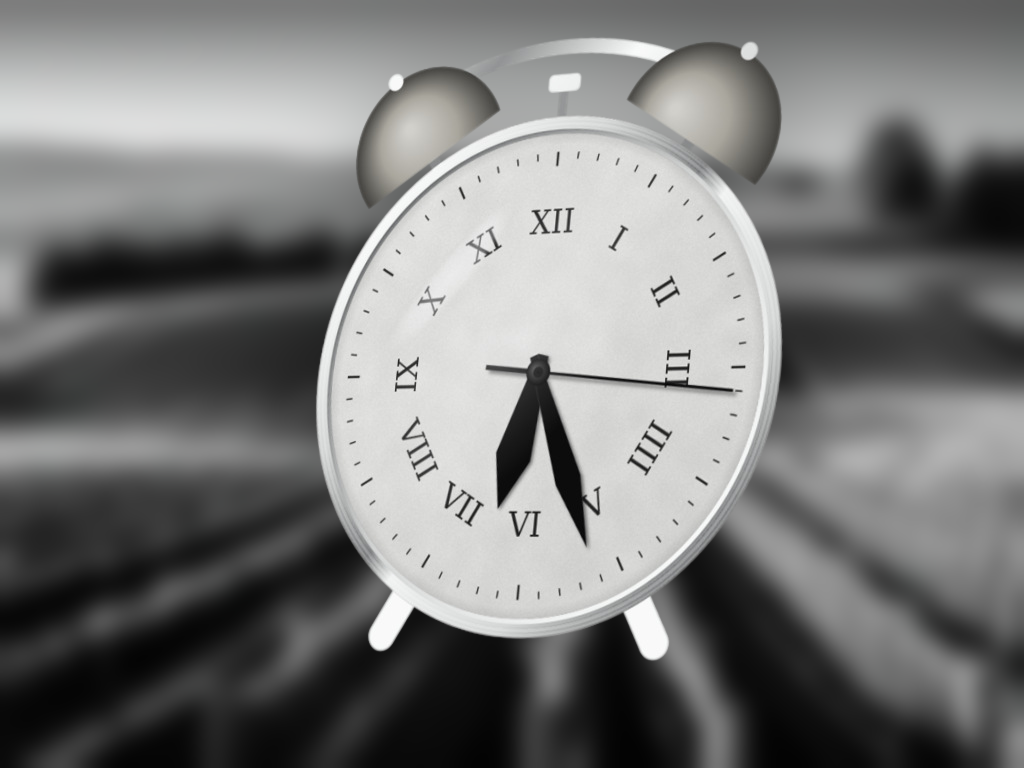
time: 6:26:16
